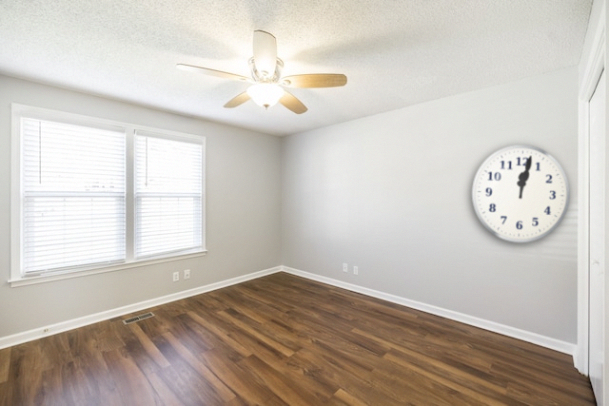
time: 12:02
